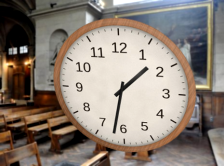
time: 1:32
